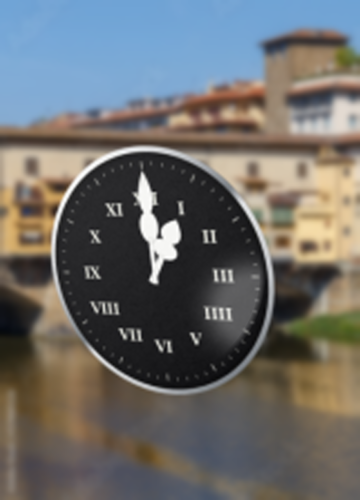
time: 1:00
